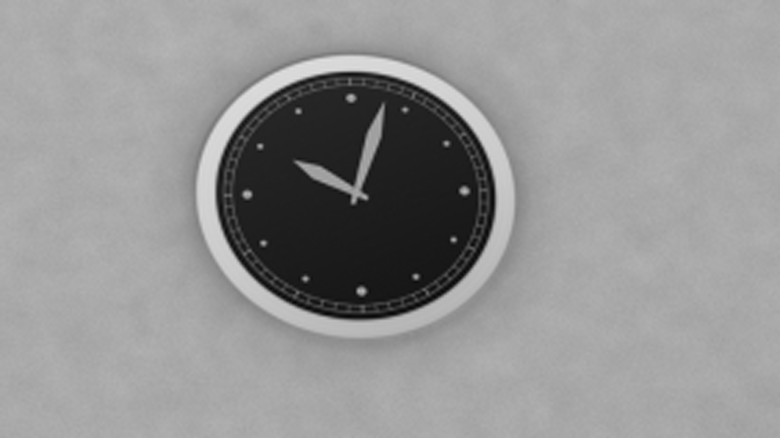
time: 10:03
